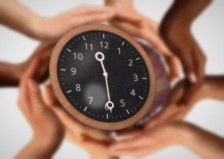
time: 11:29
